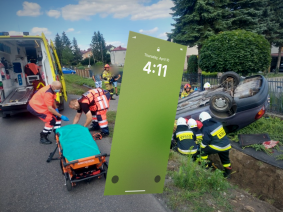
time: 4:11
